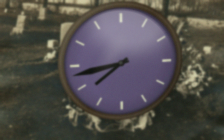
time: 7:43
